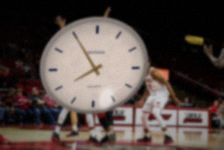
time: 7:55
